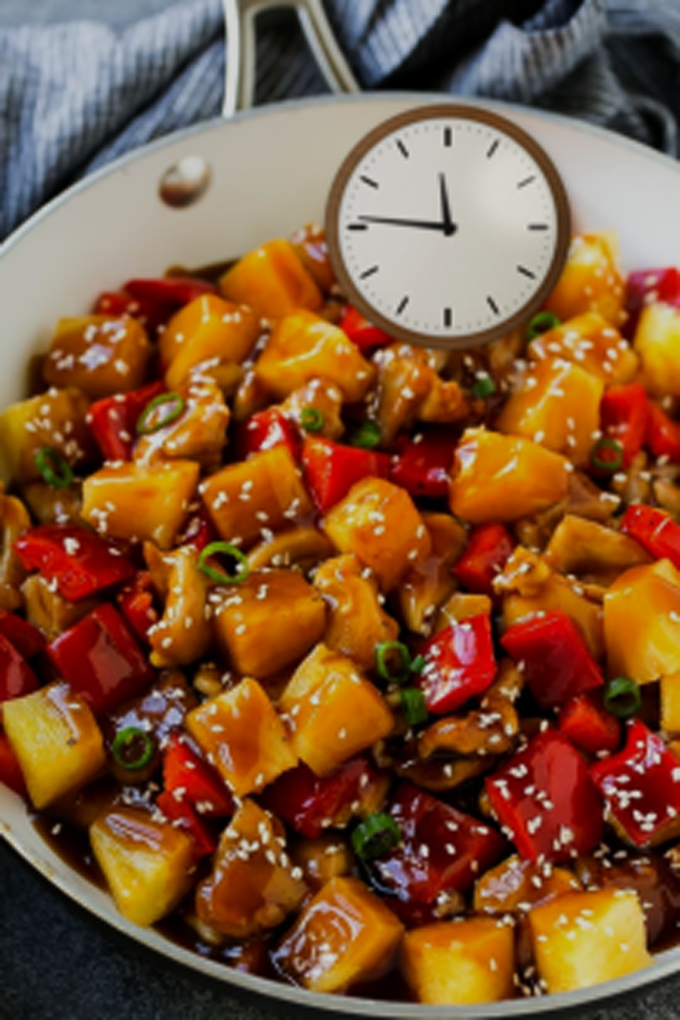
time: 11:46
